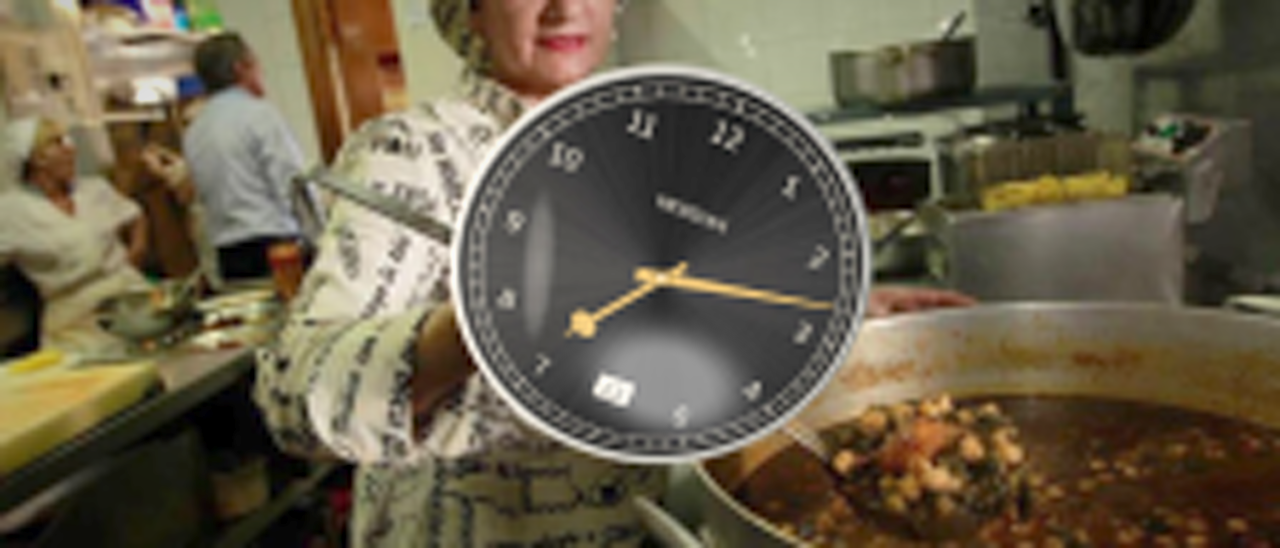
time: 7:13
